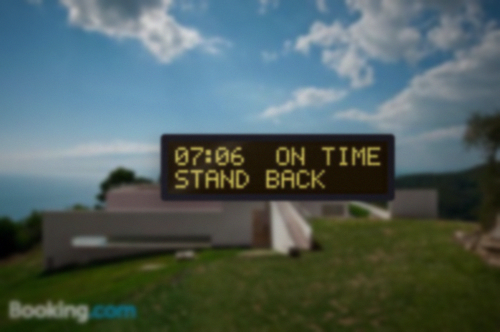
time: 7:06
